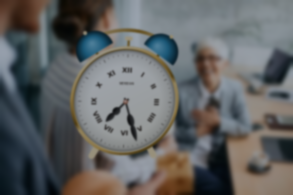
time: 7:27
